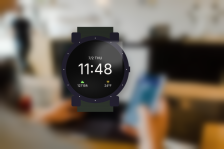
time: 11:48
